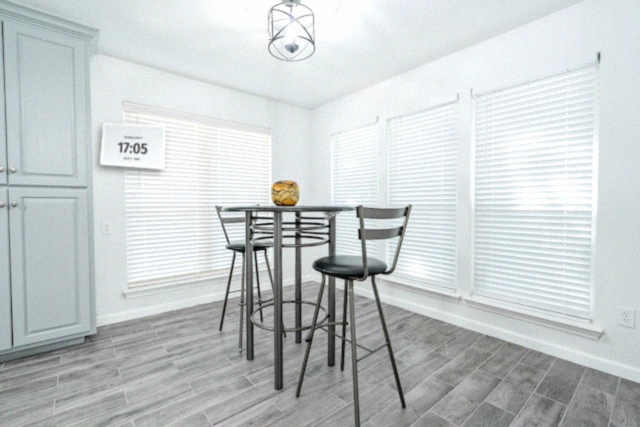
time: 17:05
